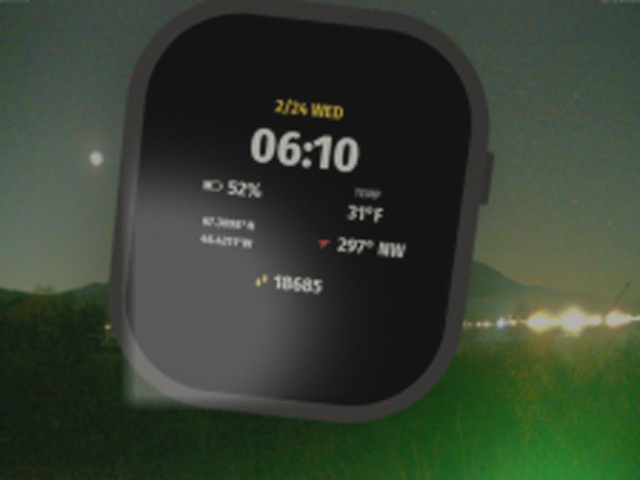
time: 6:10
